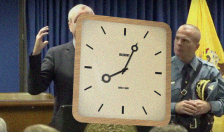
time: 8:04
